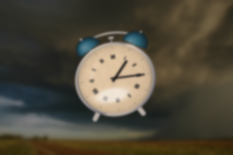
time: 1:15
